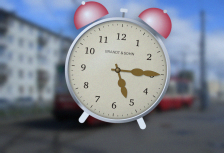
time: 5:15
